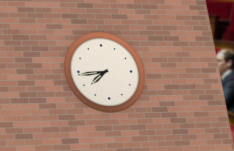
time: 7:44
